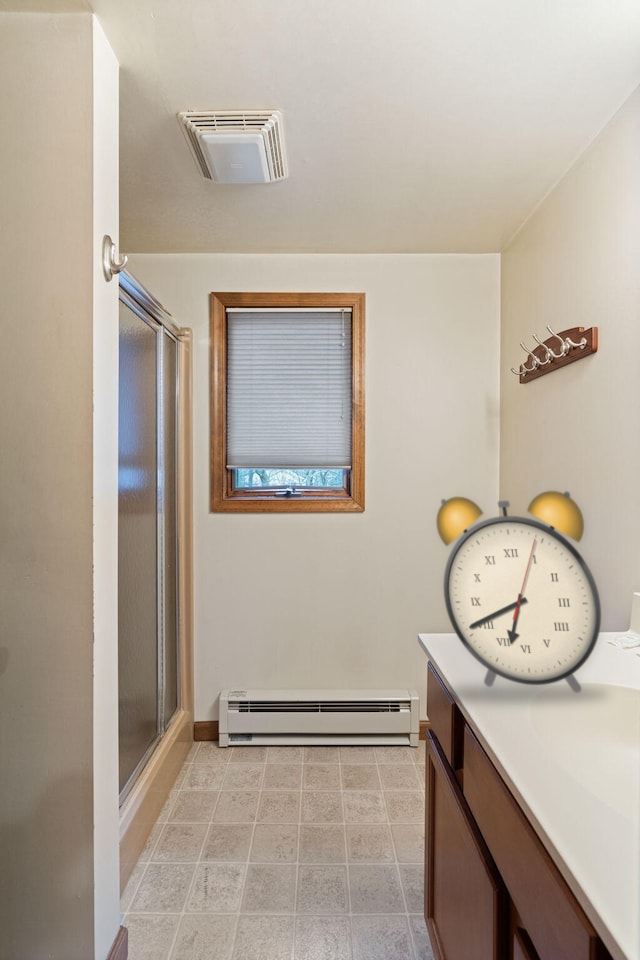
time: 6:41:04
